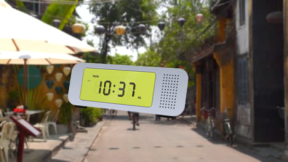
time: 10:37
